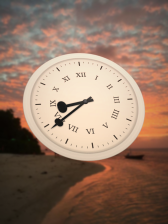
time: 8:39
